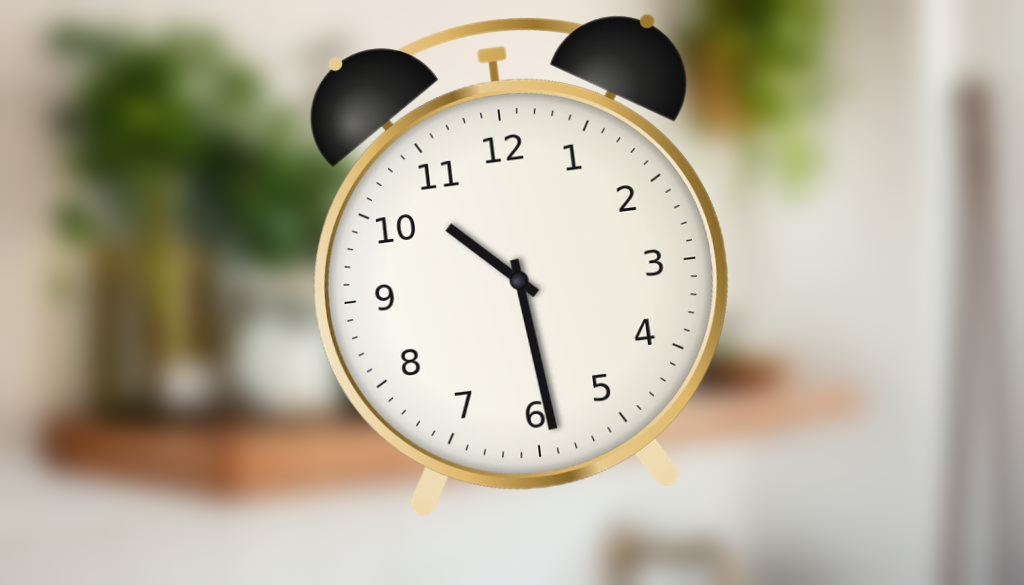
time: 10:29
